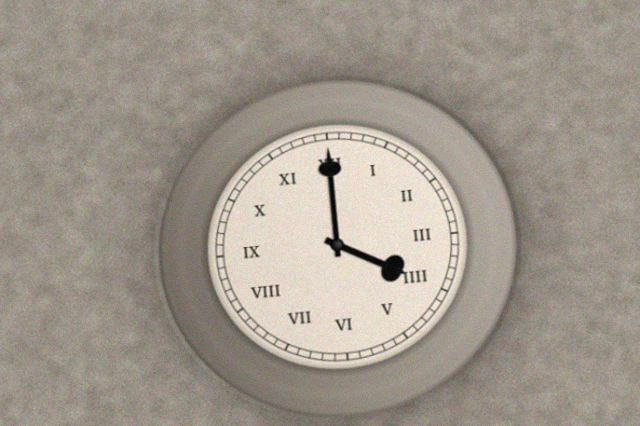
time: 4:00
